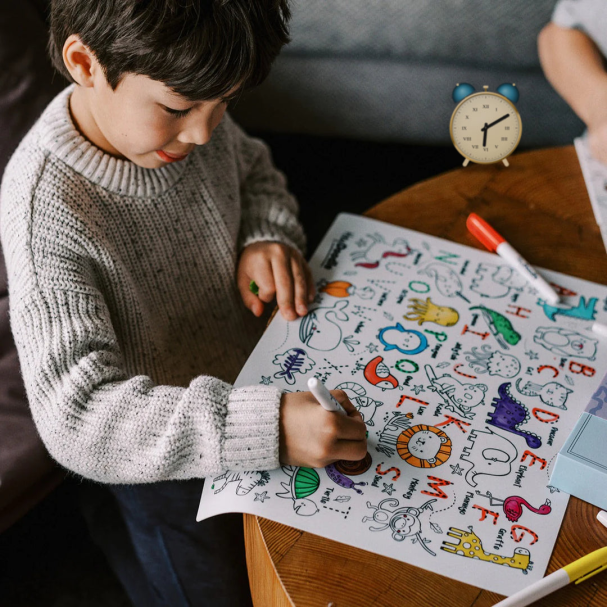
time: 6:10
